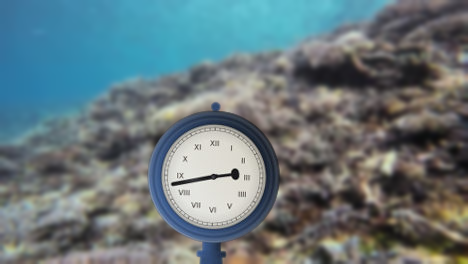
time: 2:43
